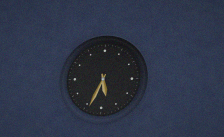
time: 5:34
